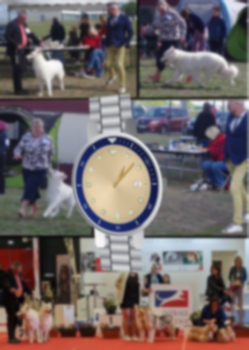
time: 1:08
